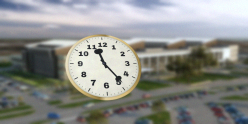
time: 11:24
